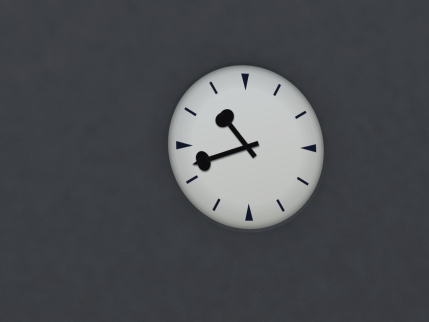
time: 10:42
